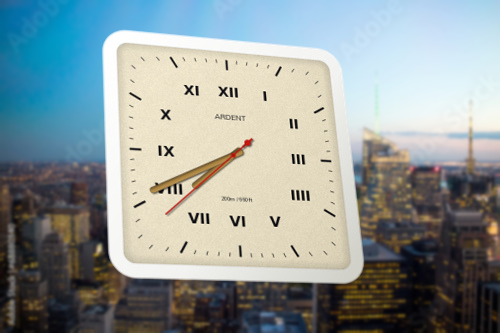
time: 7:40:38
